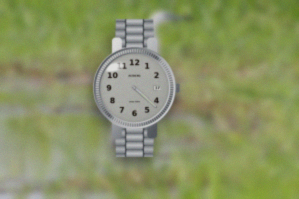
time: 4:22
